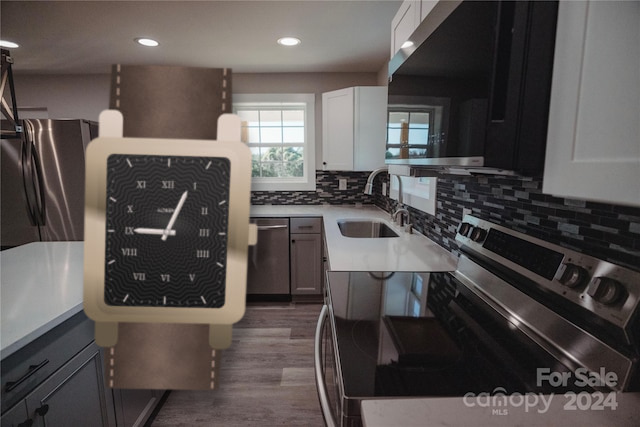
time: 9:04
